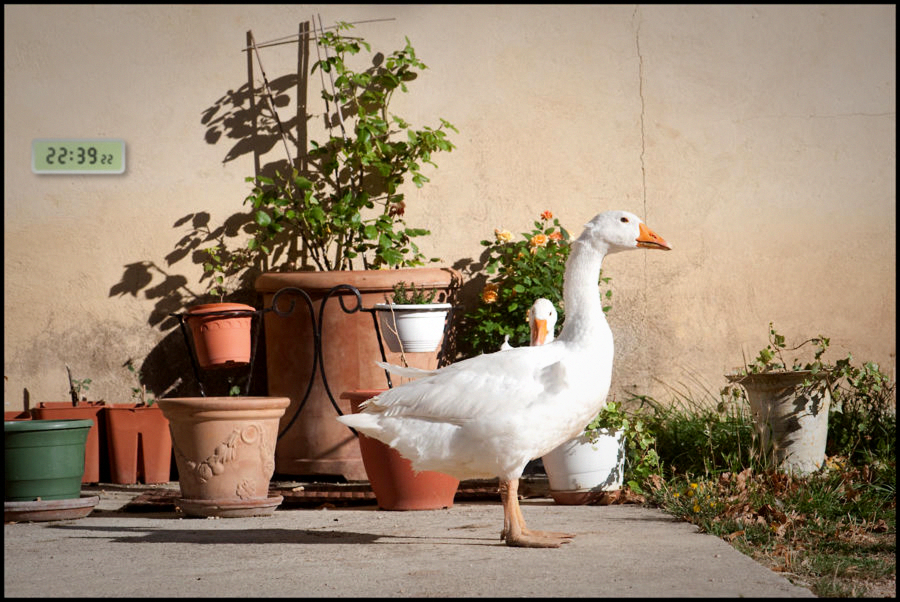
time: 22:39
